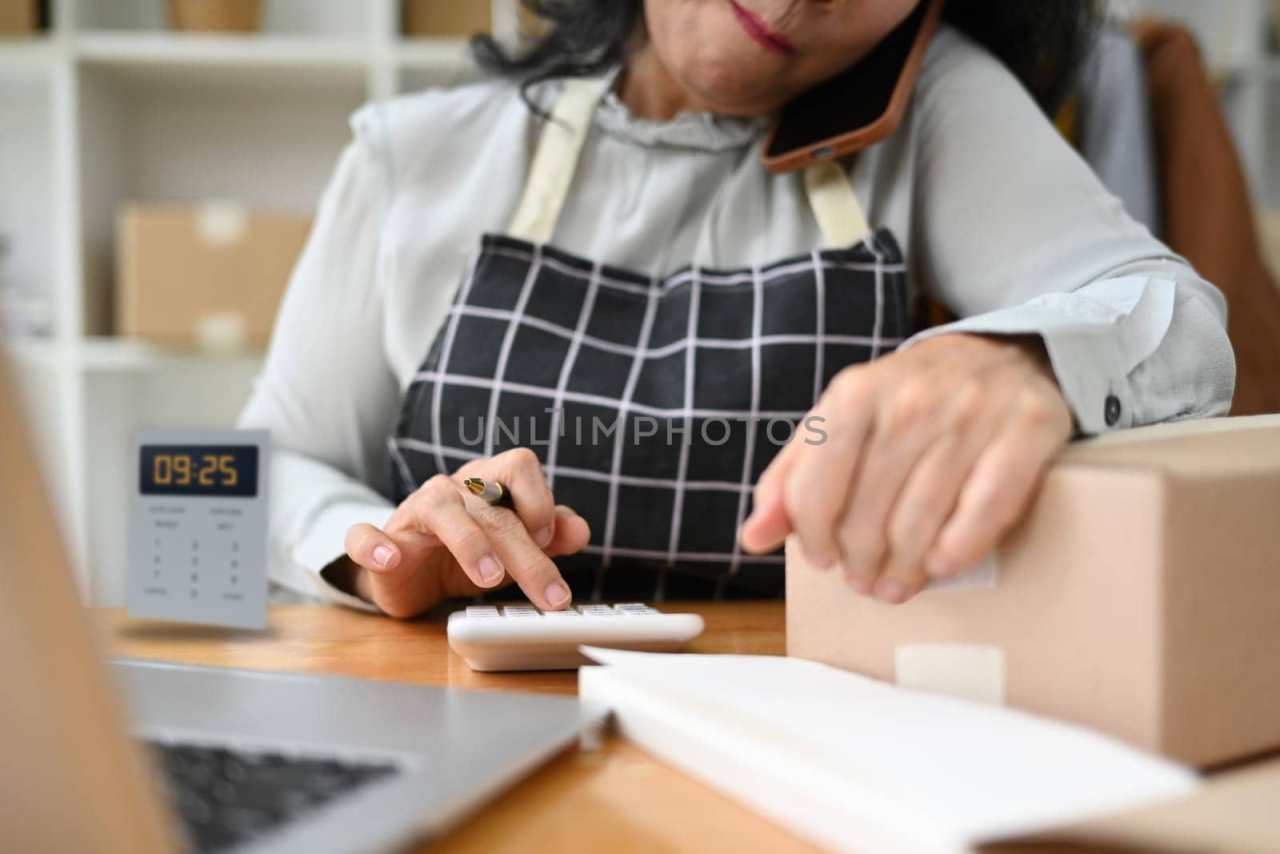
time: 9:25
